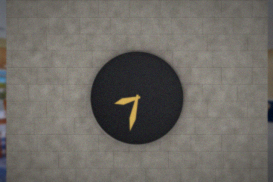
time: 8:32
